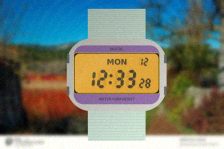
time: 12:33:28
